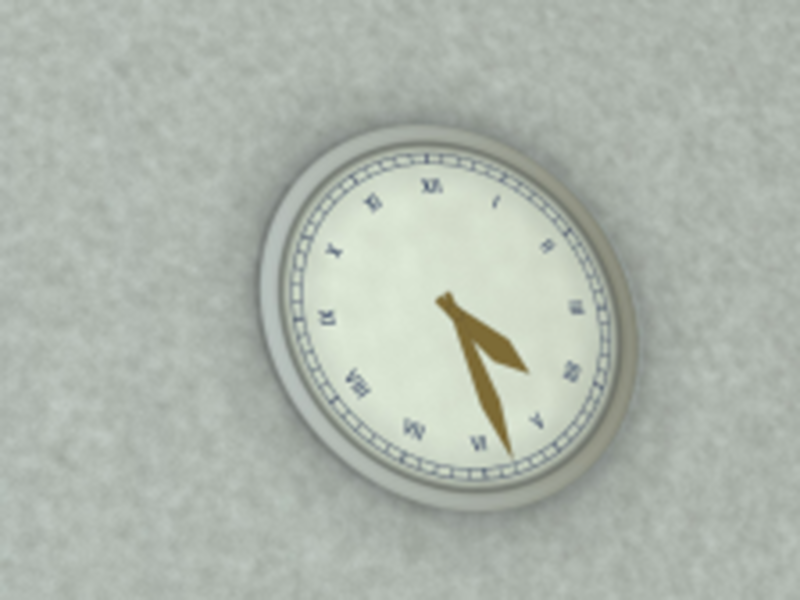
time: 4:28
